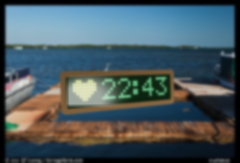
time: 22:43
